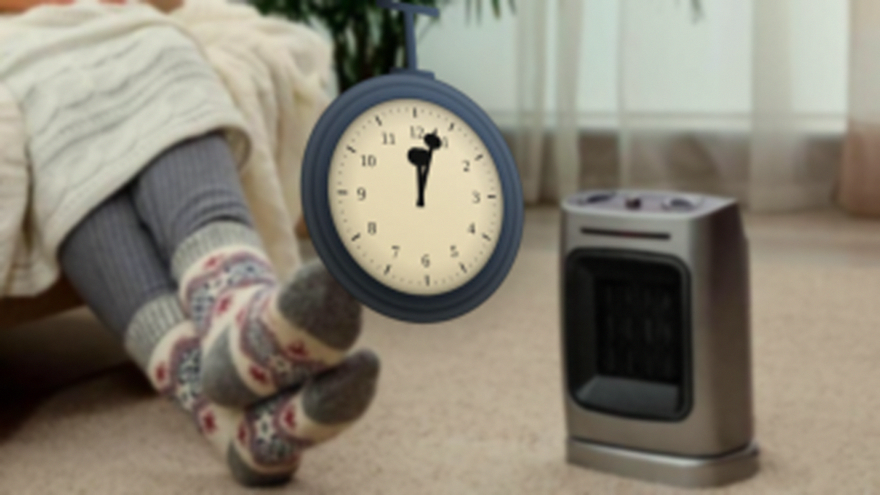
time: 12:03
